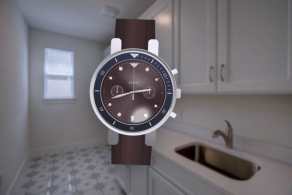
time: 2:42
